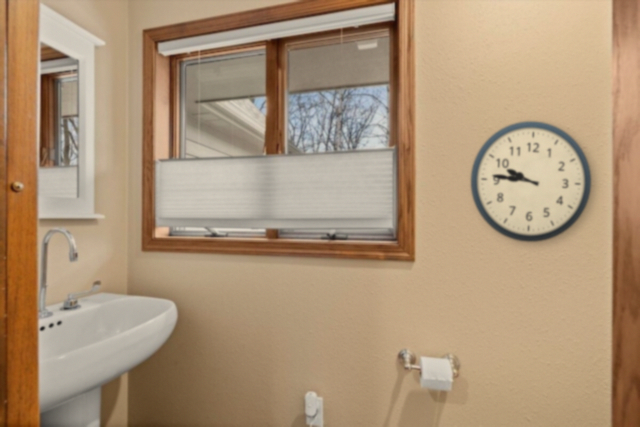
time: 9:46
